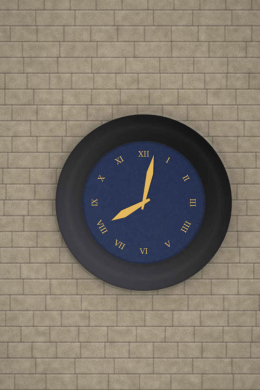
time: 8:02
